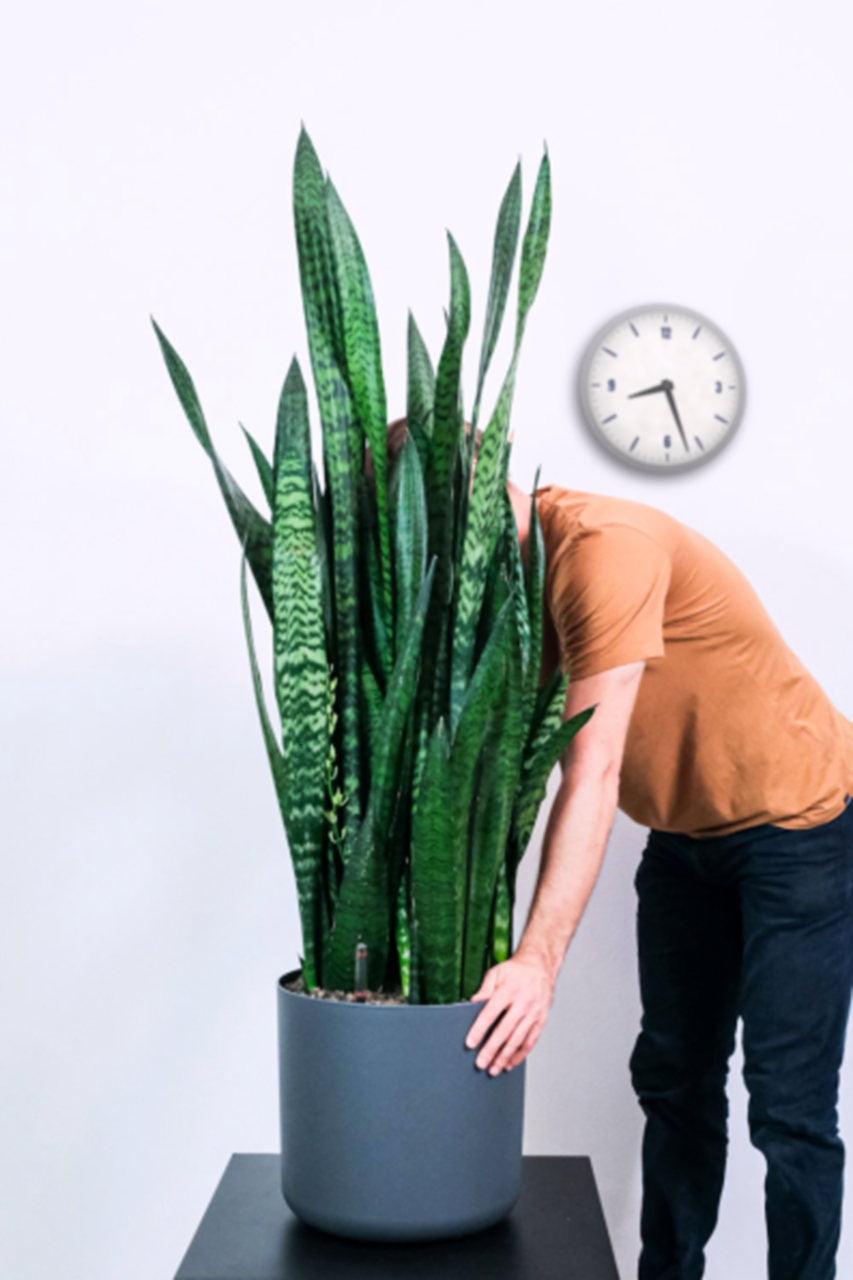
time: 8:27
